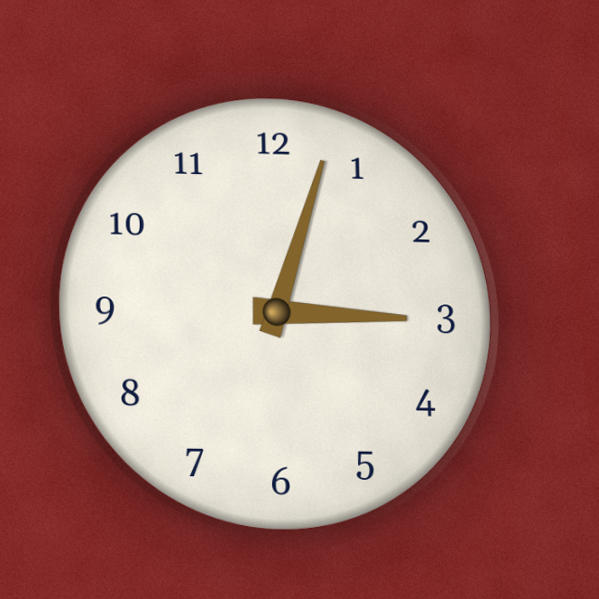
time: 3:03
